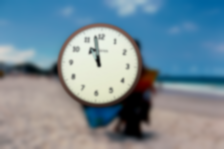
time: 10:58
